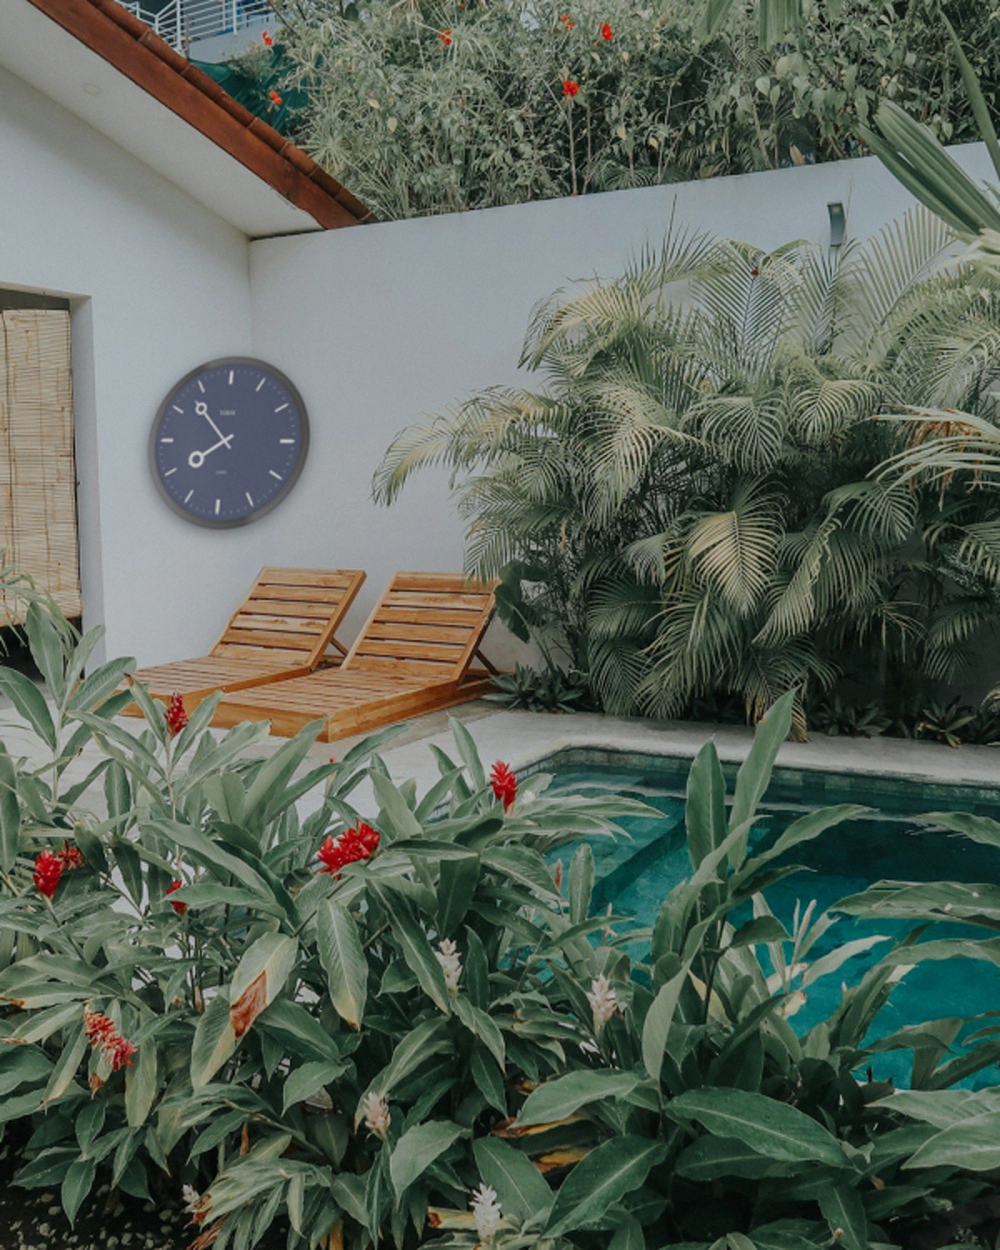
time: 7:53
